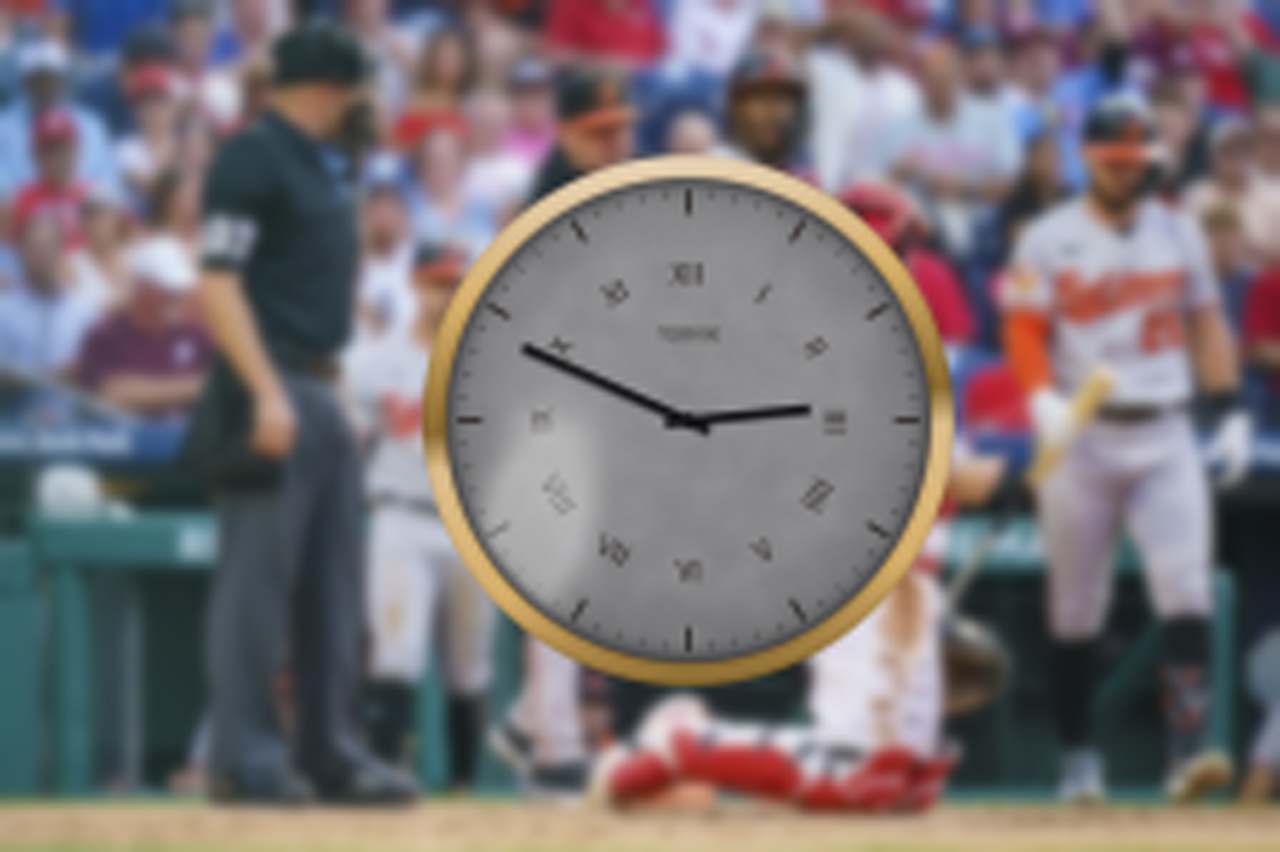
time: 2:49
